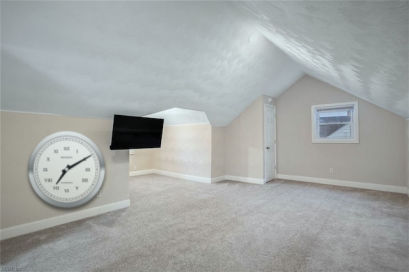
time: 7:10
